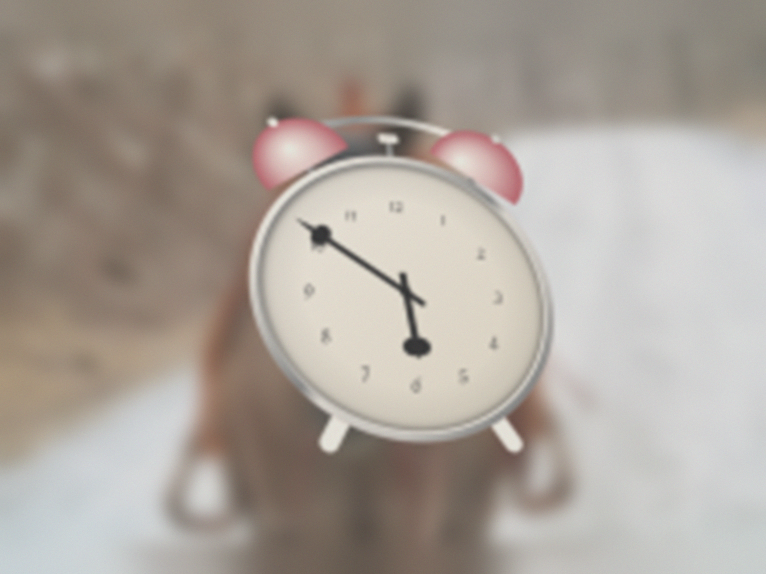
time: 5:51
